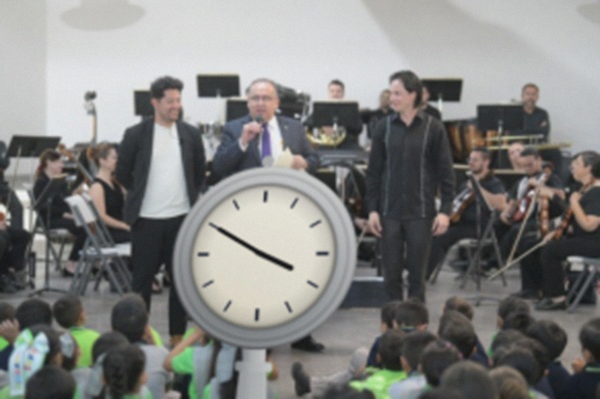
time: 3:50
